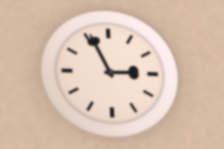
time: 2:56
